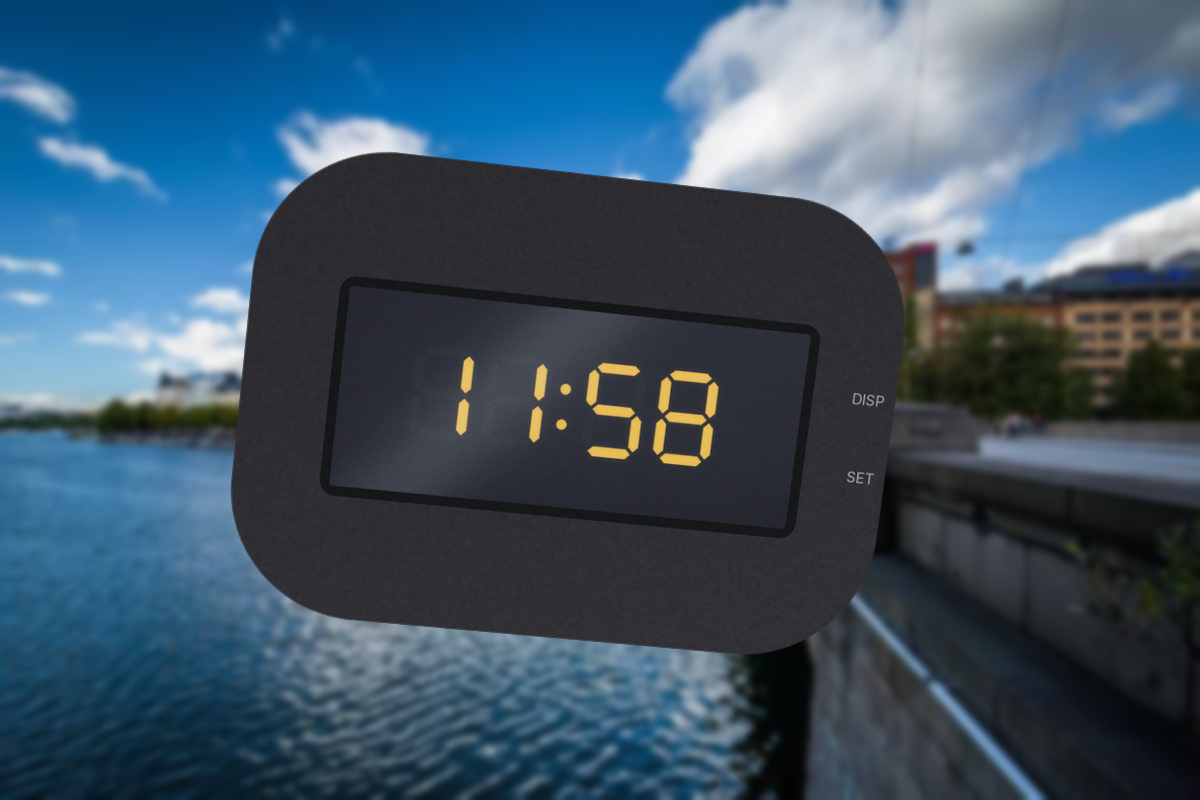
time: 11:58
